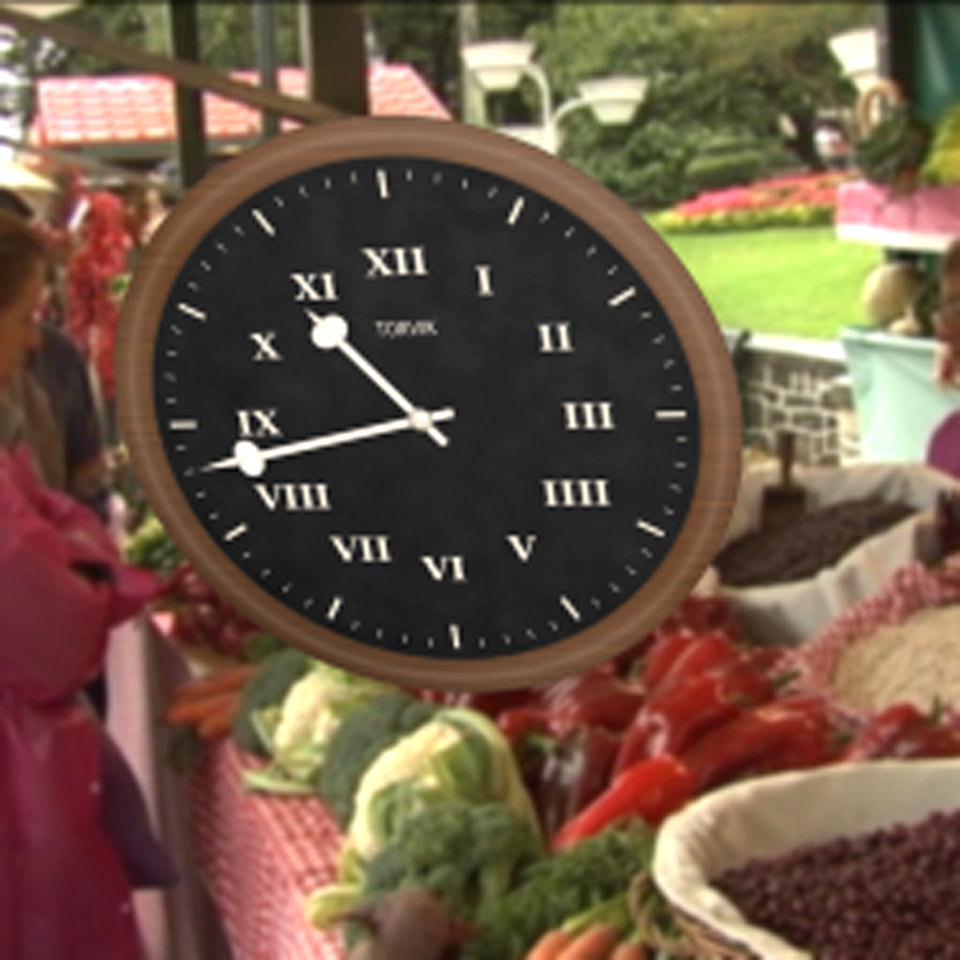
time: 10:43
